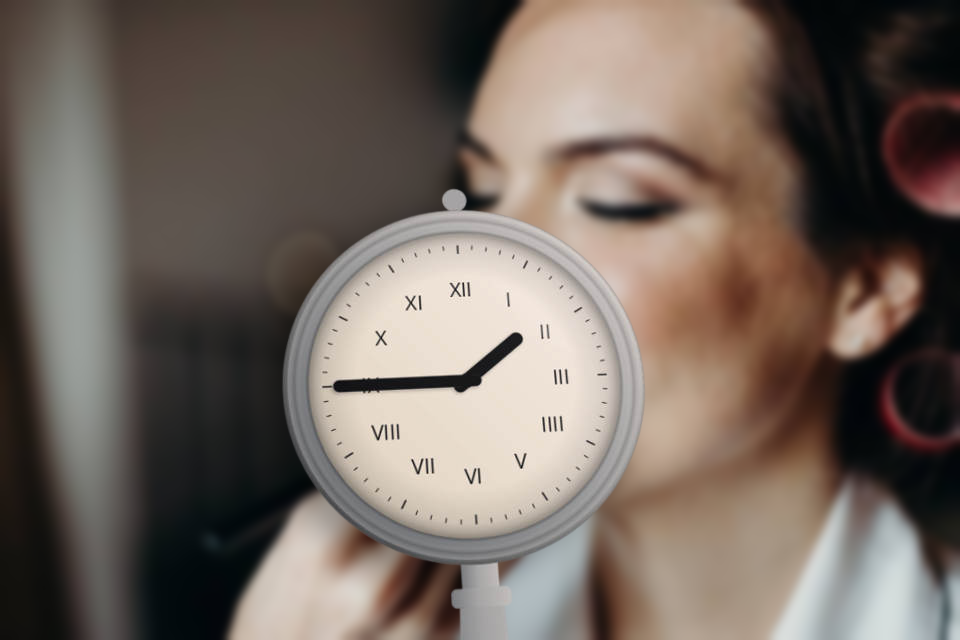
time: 1:45
